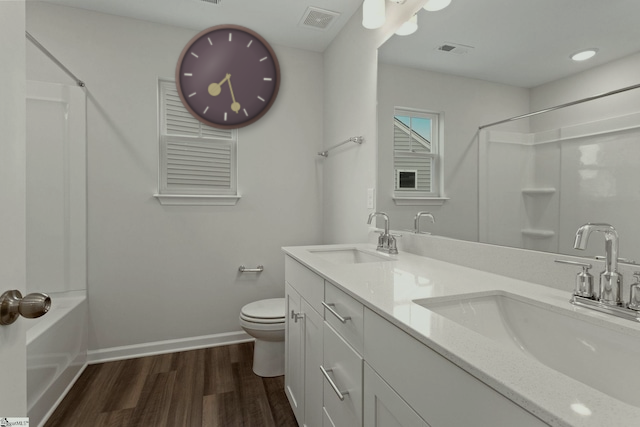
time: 7:27
